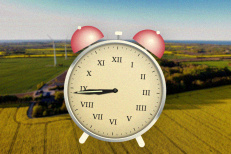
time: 8:44
